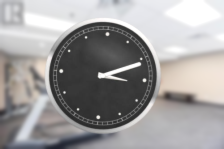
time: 3:11
